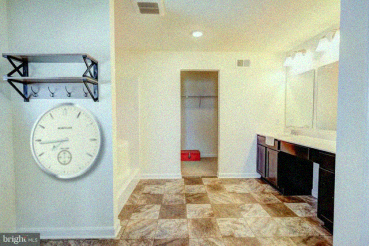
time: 7:44
